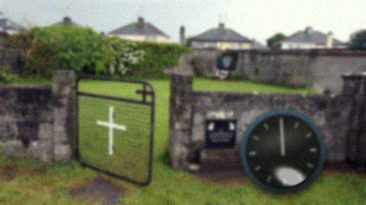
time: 12:00
